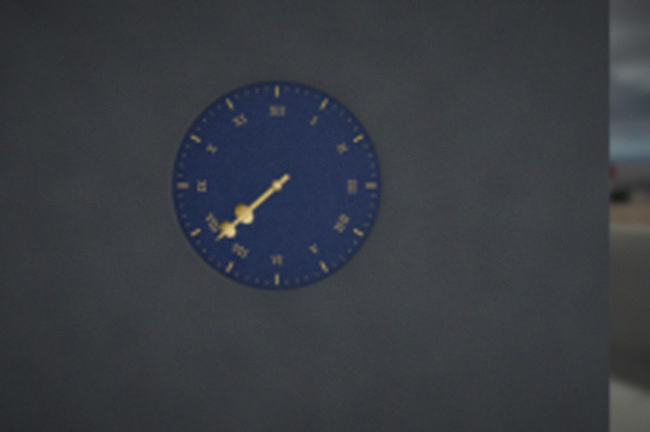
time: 7:38
